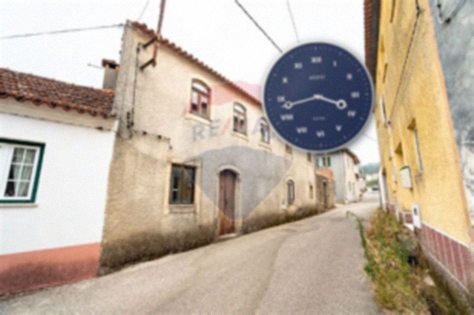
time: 3:43
